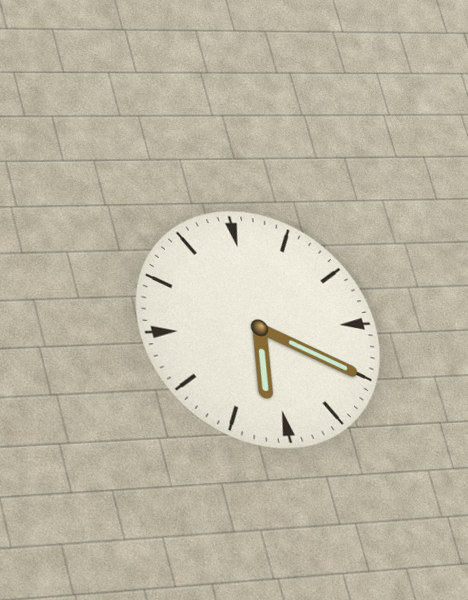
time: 6:20
